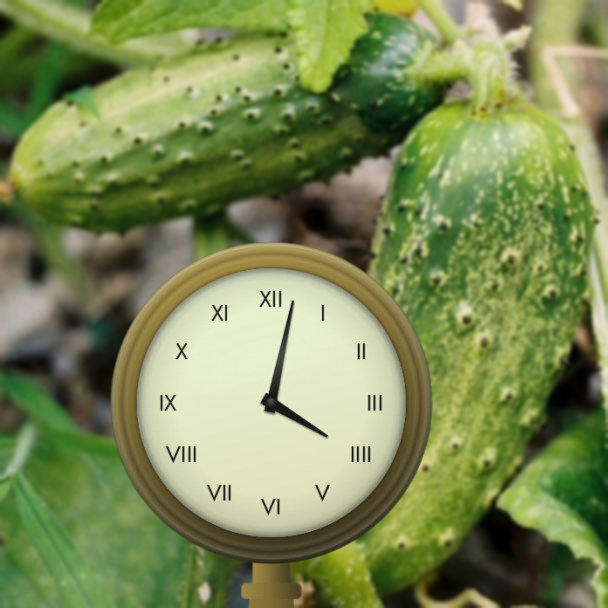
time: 4:02
